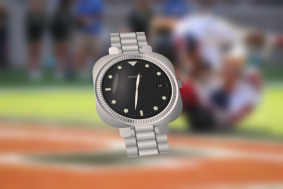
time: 12:32
